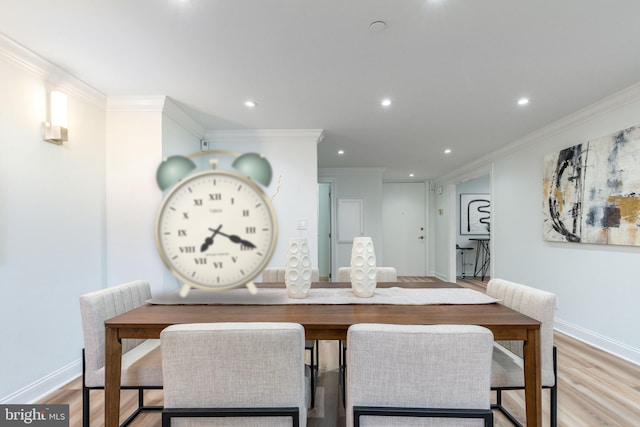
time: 7:19
